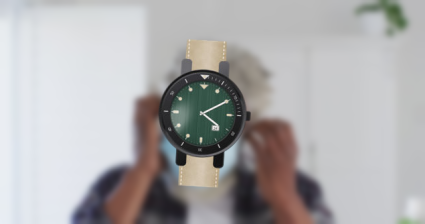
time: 4:10
